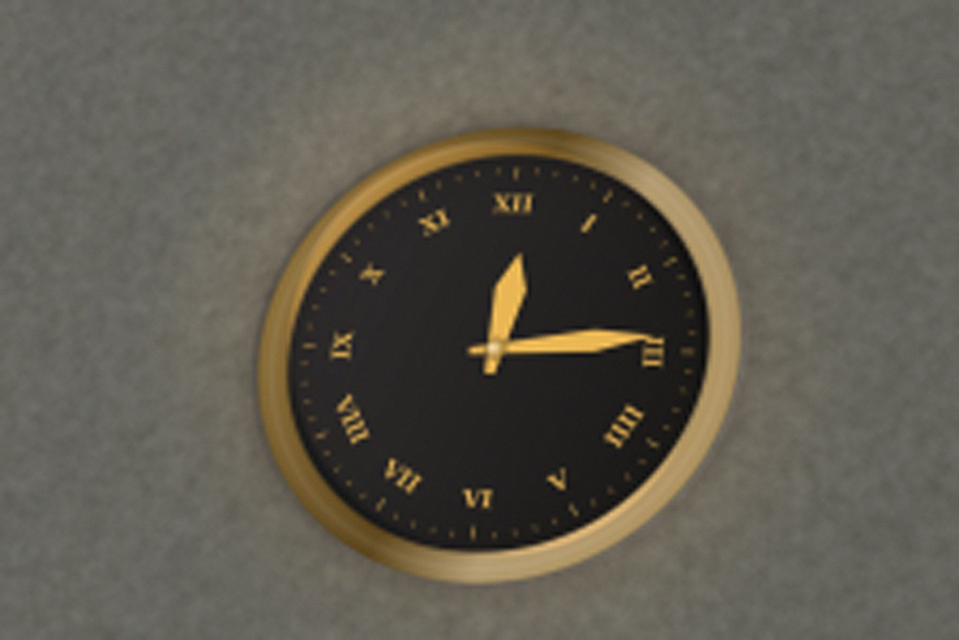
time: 12:14
